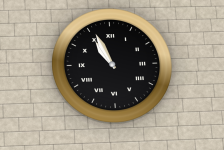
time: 10:56
